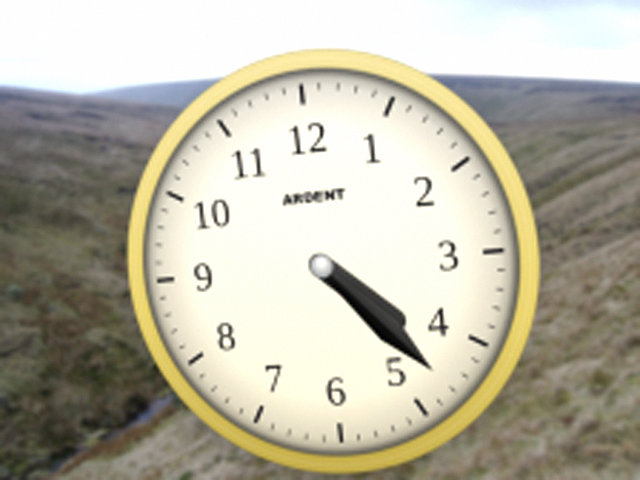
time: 4:23
